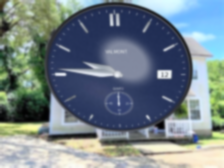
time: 9:46
